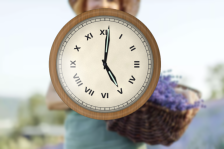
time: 5:01
